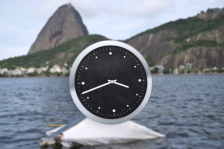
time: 3:42
